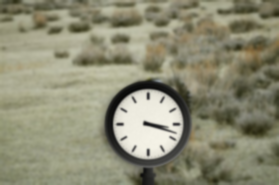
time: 3:18
